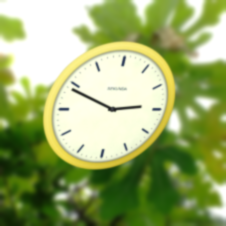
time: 2:49
